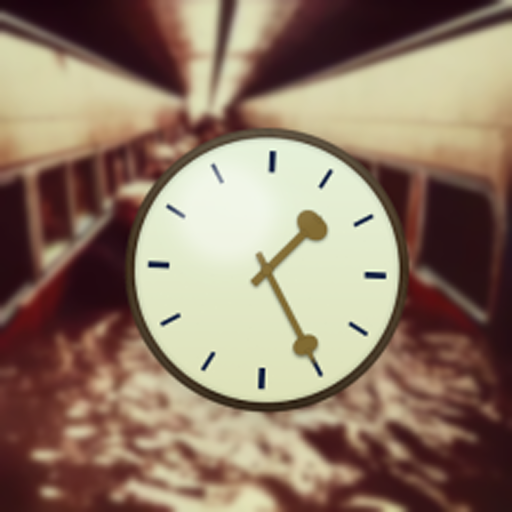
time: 1:25
